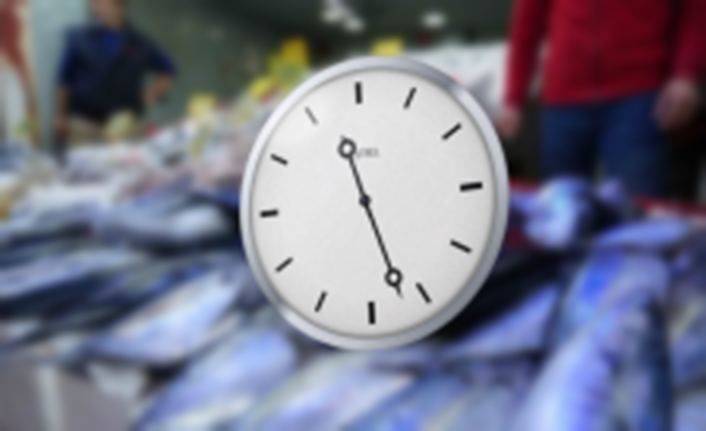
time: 11:27
